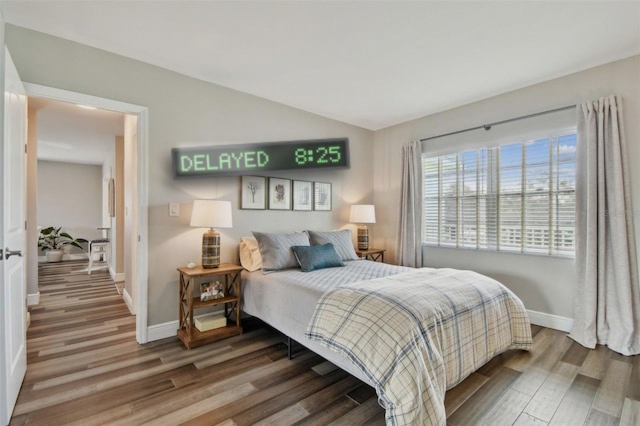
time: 8:25
